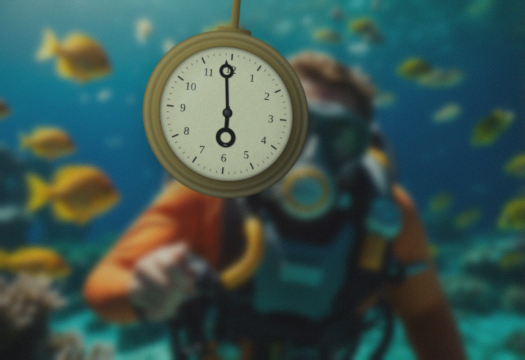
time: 5:59
